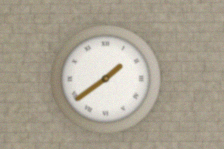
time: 1:39
